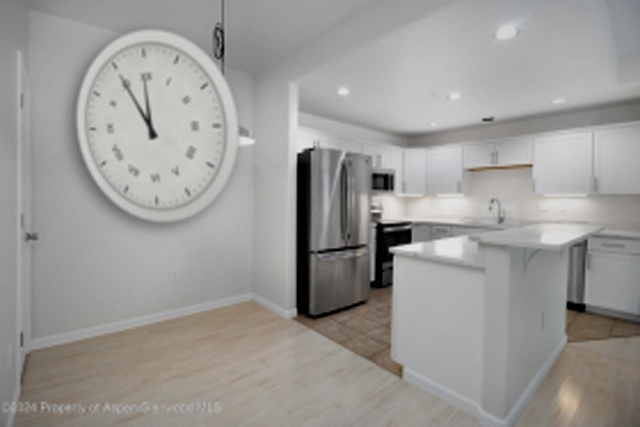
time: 11:55
